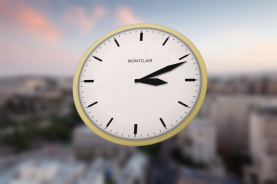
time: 3:11
